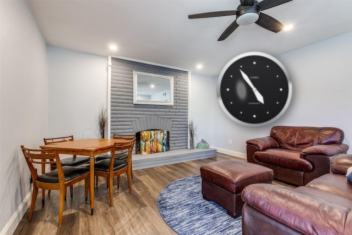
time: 4:54
